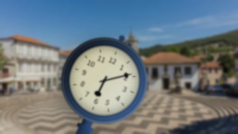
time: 6:09
